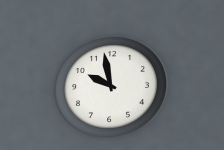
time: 9:58
